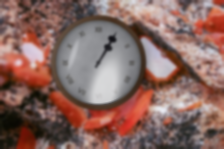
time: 1:05
